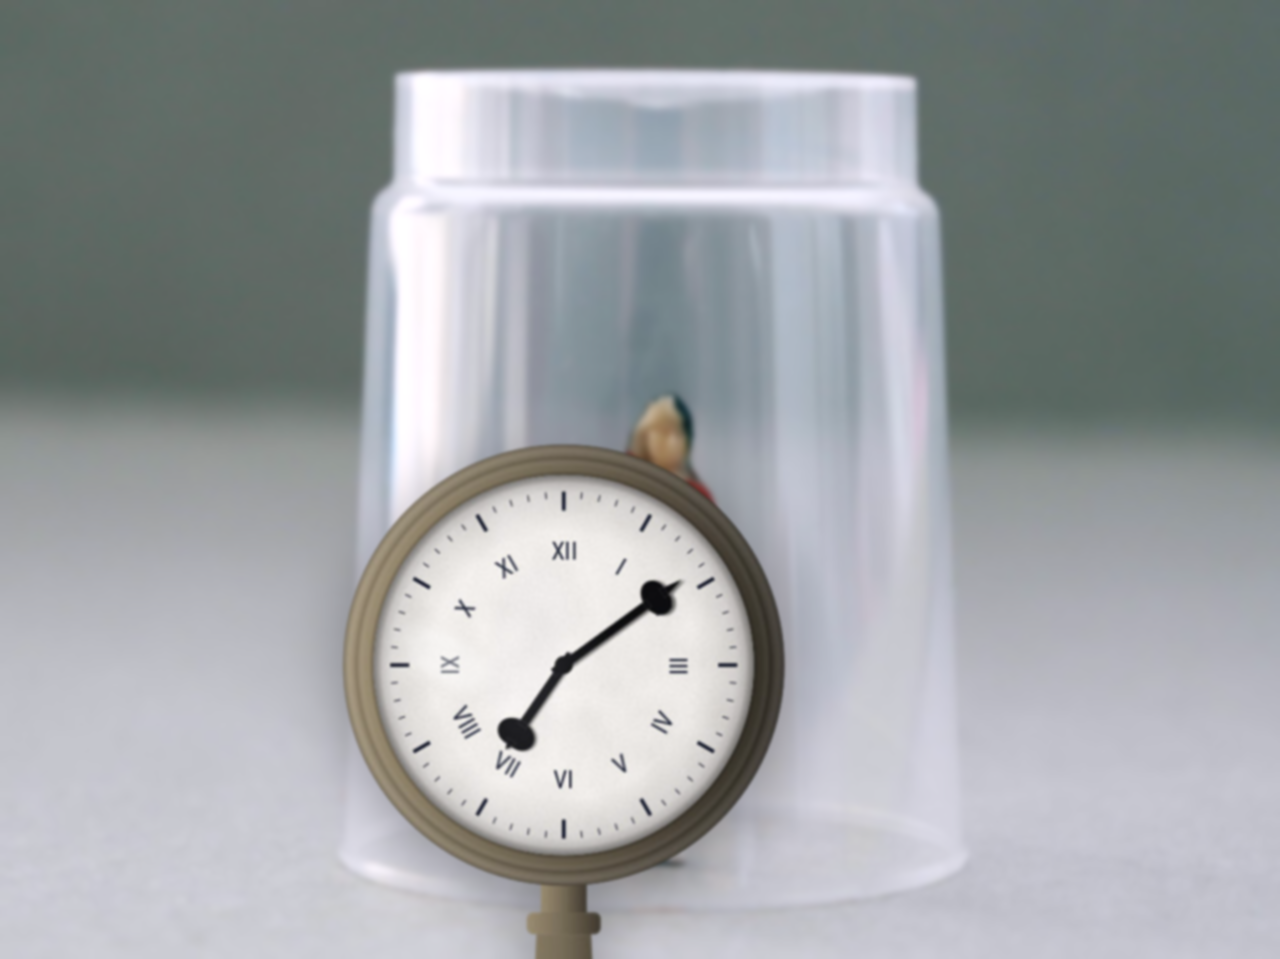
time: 7:09
